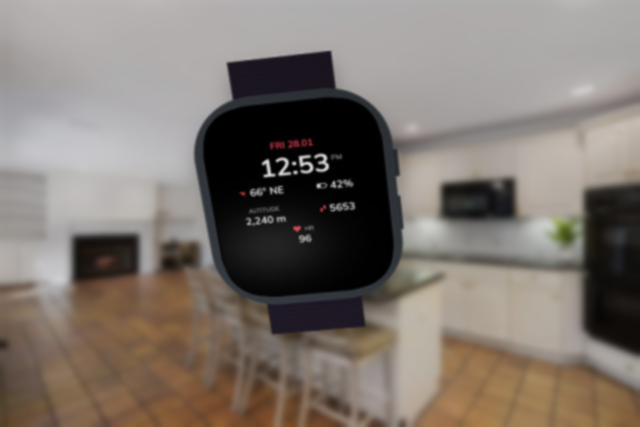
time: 12:53
